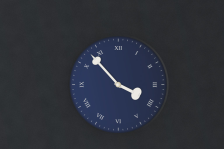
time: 3:53
